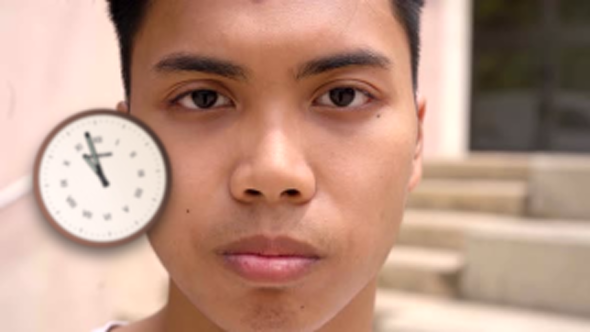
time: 10:58
